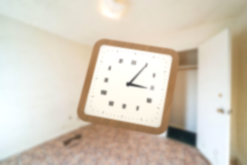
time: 3:05
